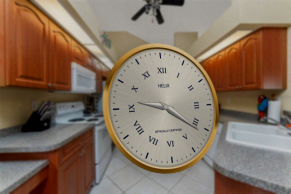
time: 9:21
